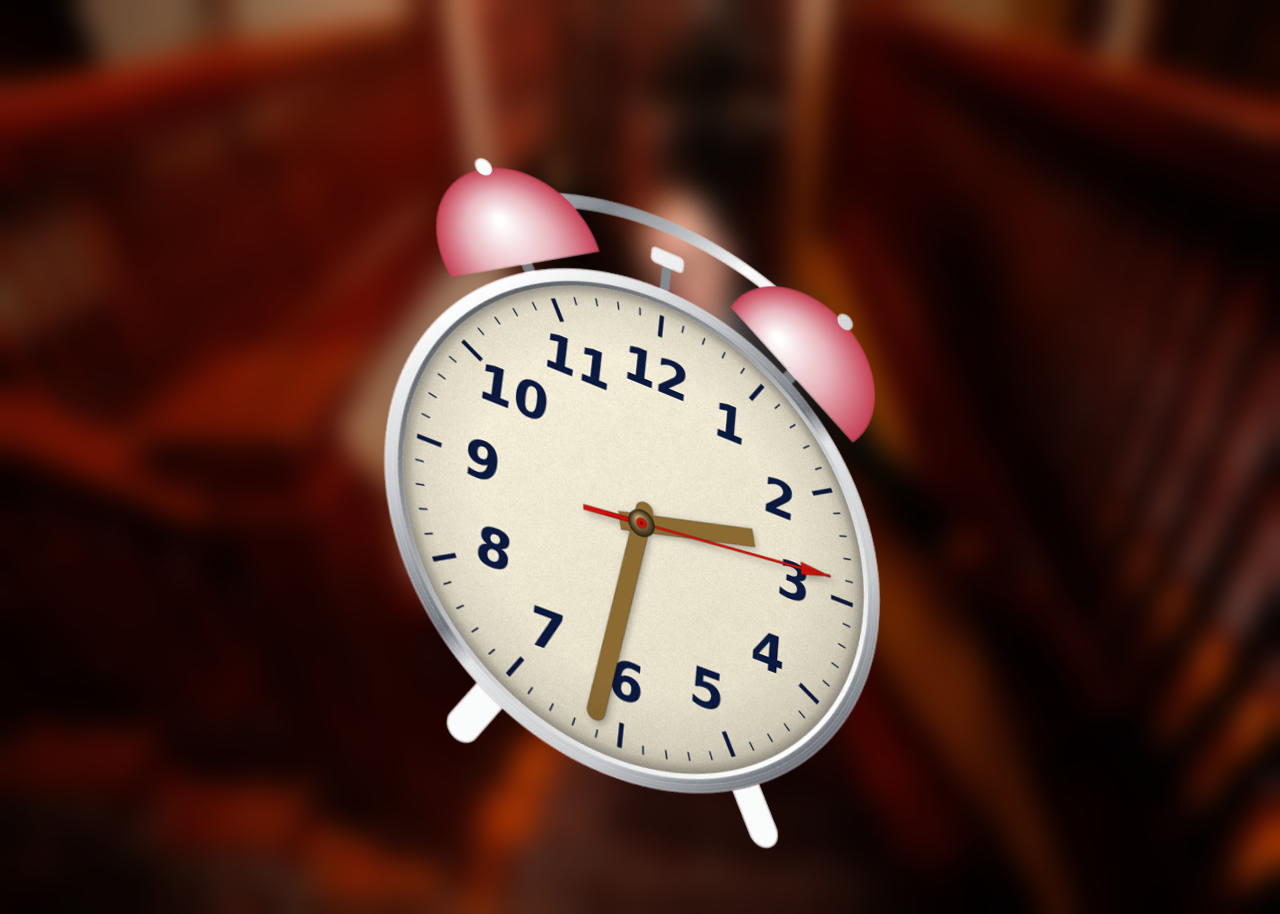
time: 2:31:14
